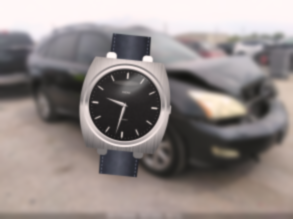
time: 9:32
